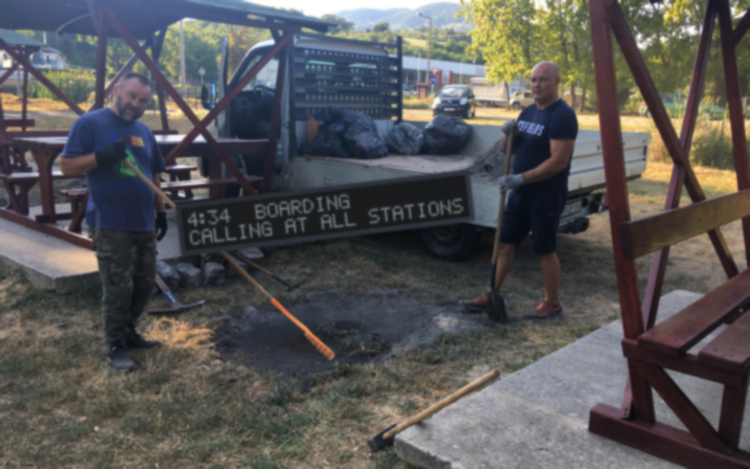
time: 4:34
